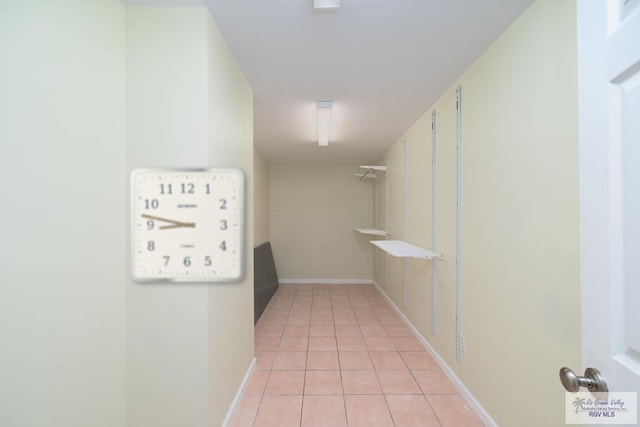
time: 8:47
